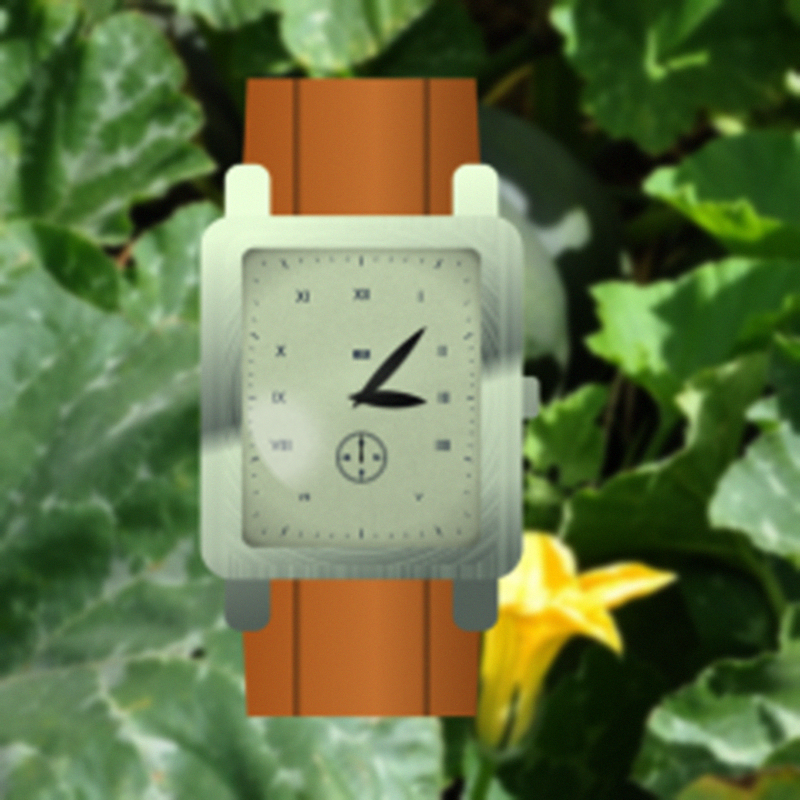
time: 3:07
